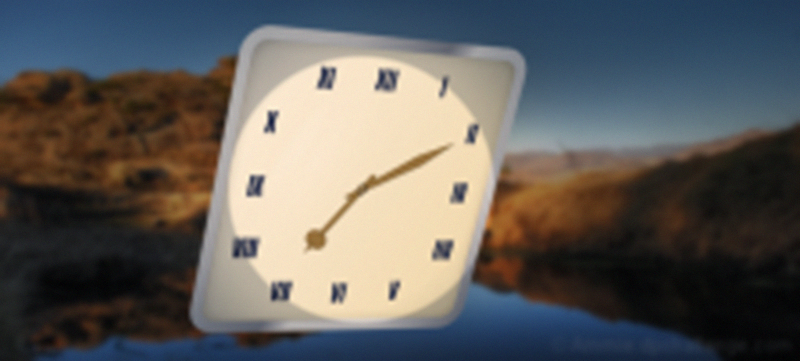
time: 7:10
